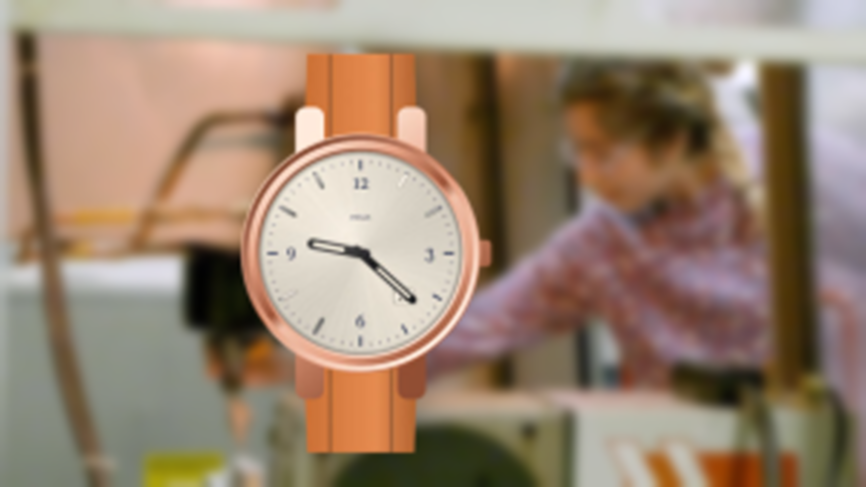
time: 9:22
